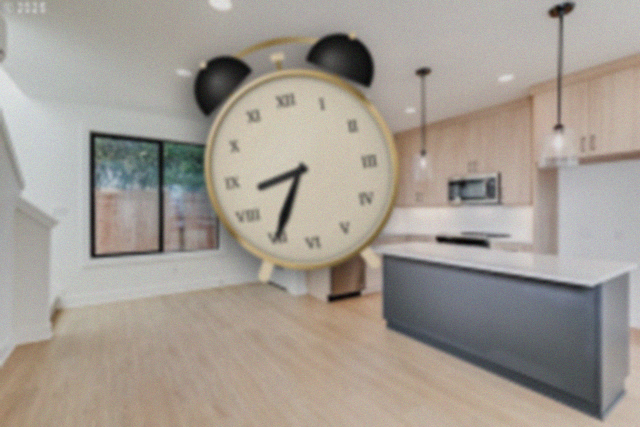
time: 8:35
